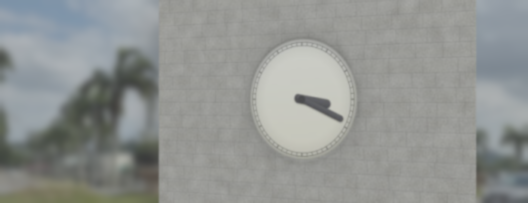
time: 3:19
